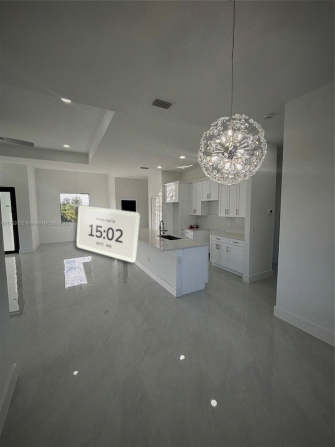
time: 15:02
